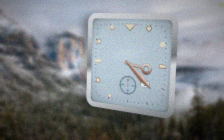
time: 3:22
